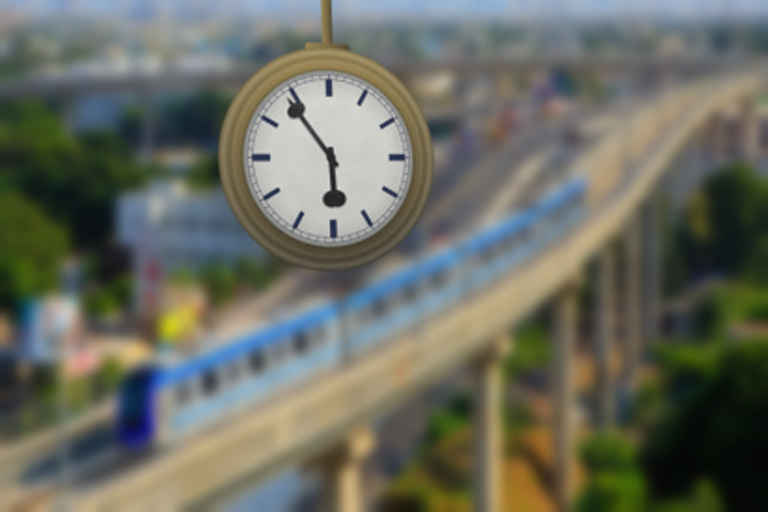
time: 5:54
